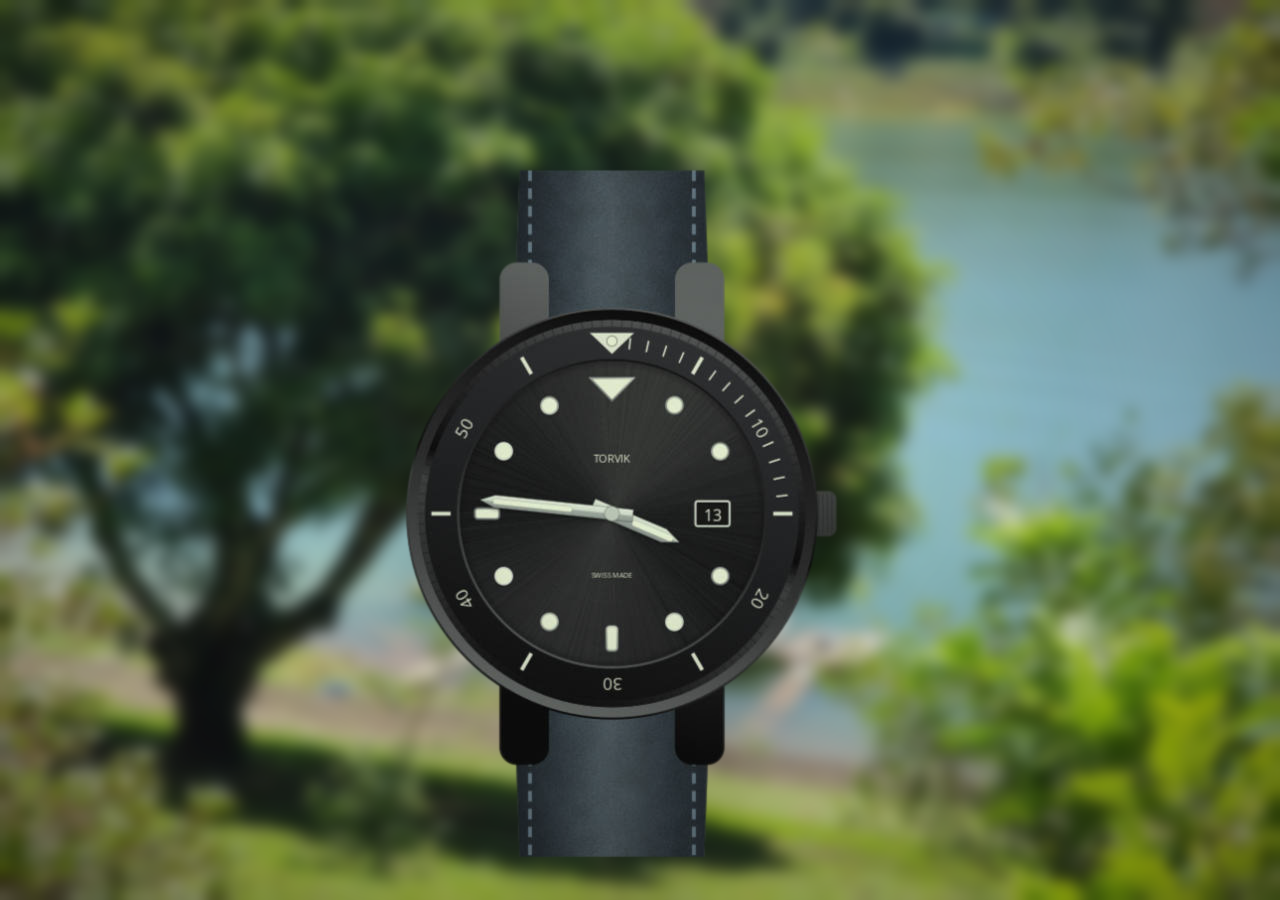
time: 3:46
